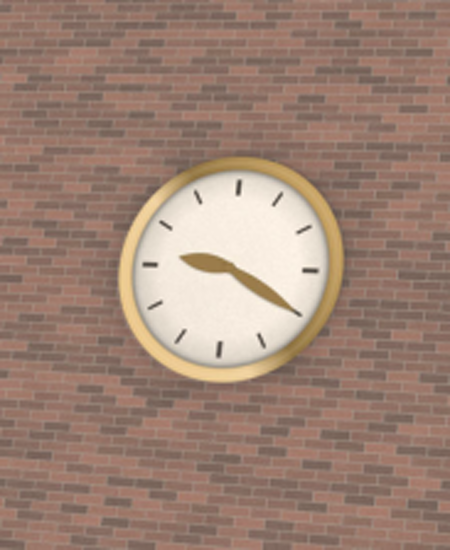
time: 9:20
